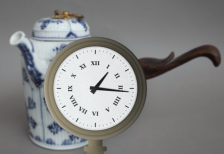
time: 1:16
